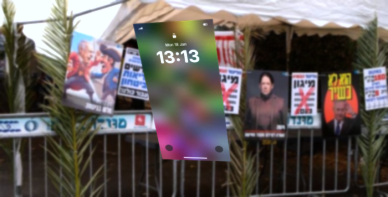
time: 13:13
